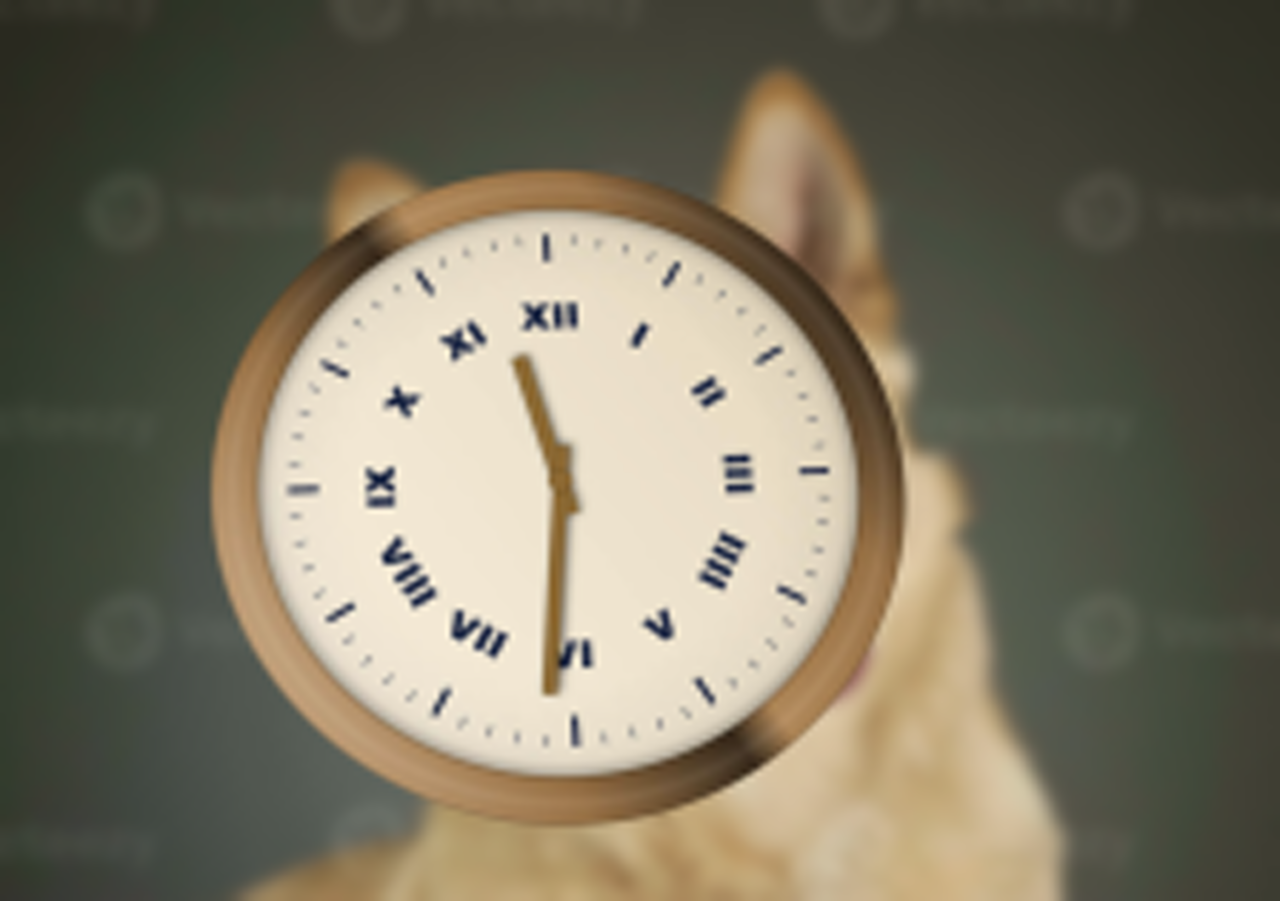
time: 11:31
